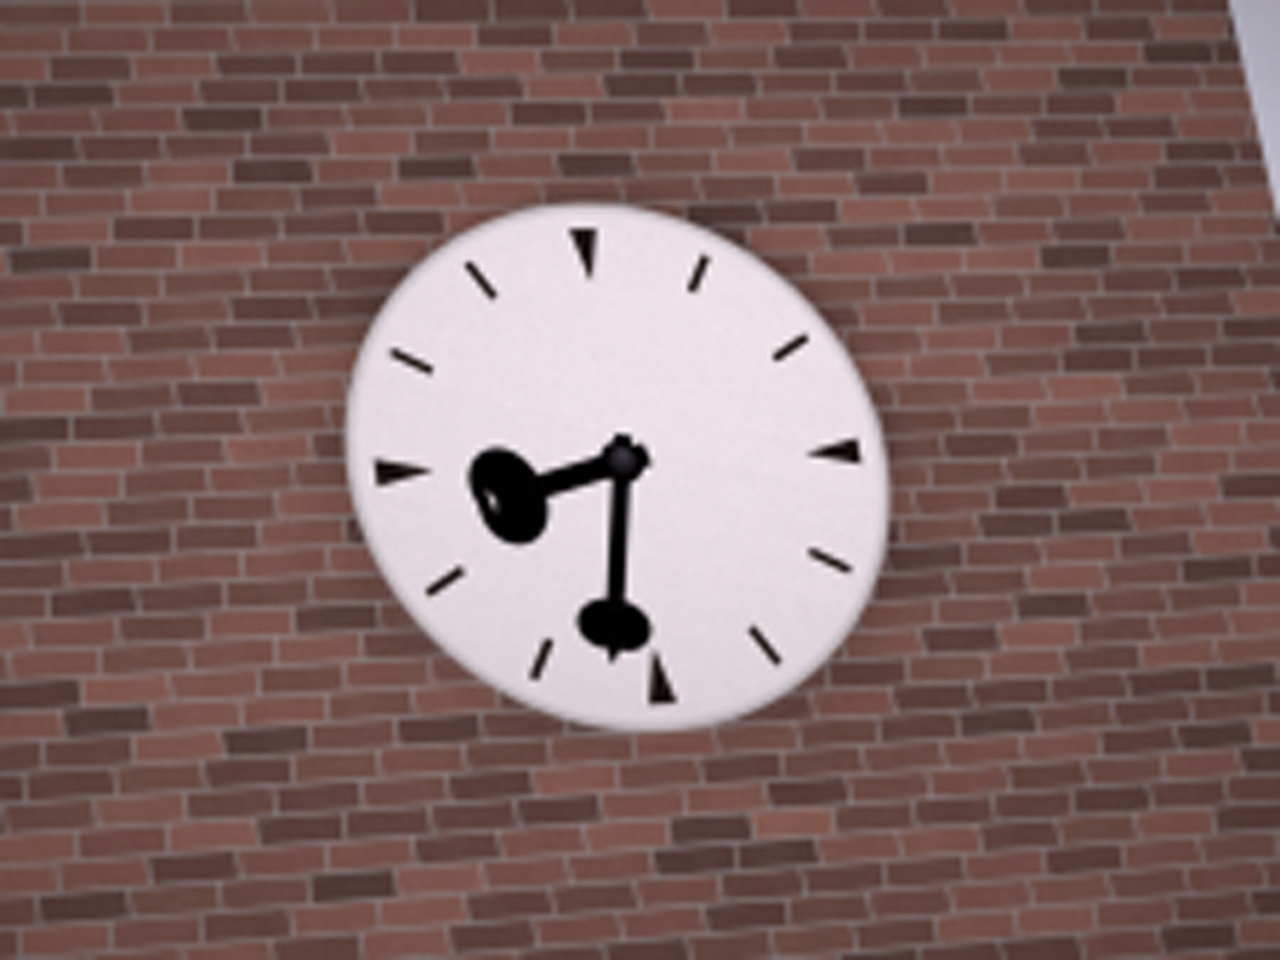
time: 8:32
